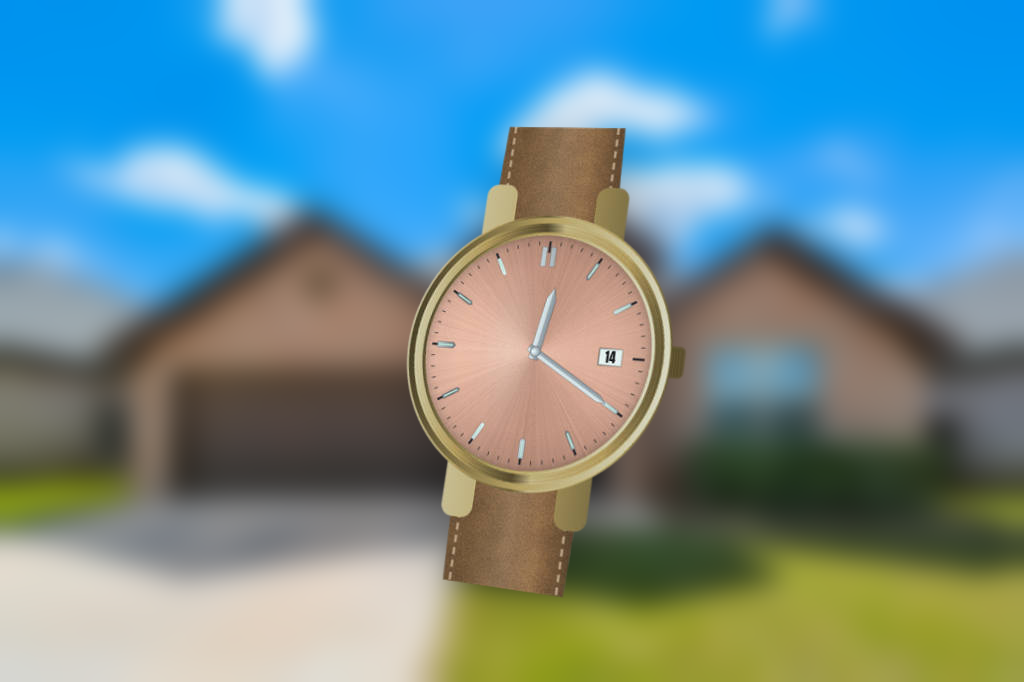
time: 12:20
